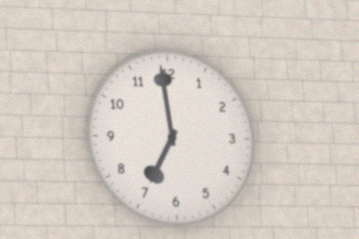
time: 6:59
